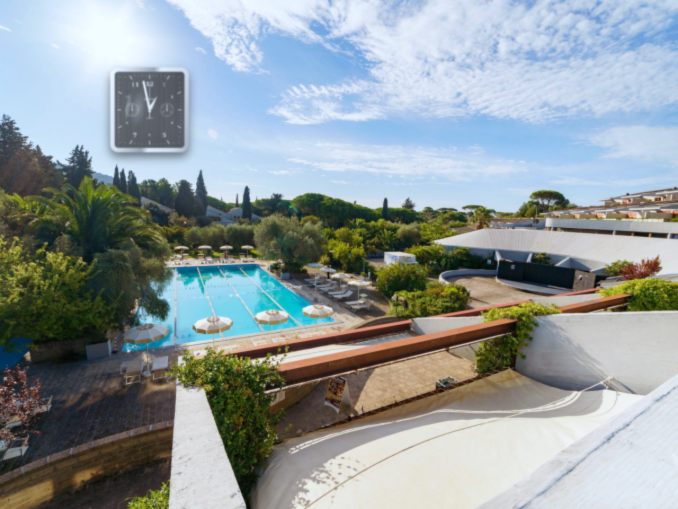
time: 12:58
